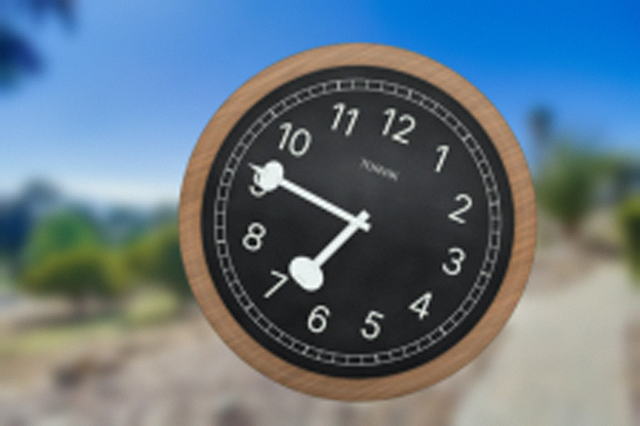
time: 6:46
